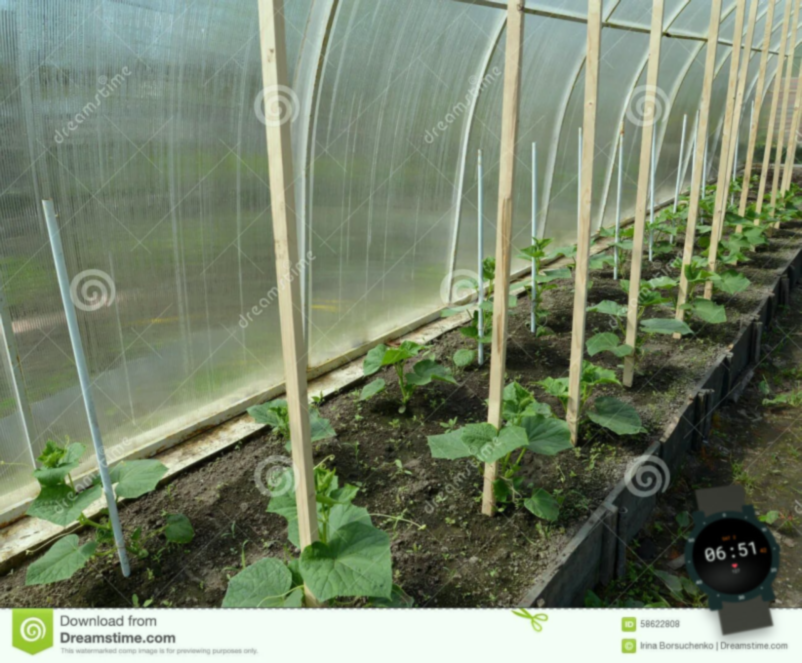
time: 6:51
